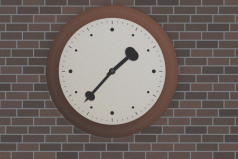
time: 1:37
